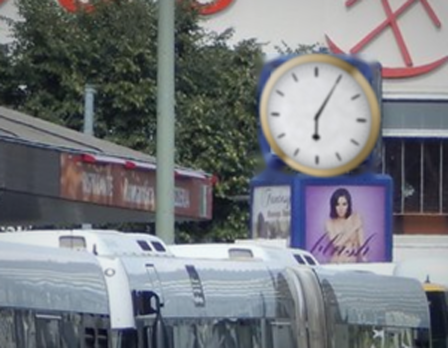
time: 6:05
